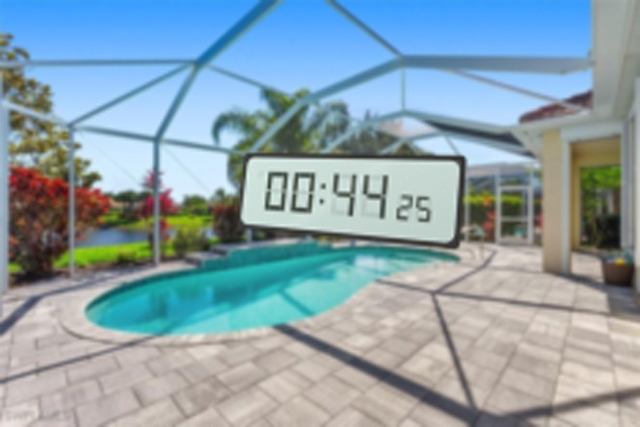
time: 0:44:25
